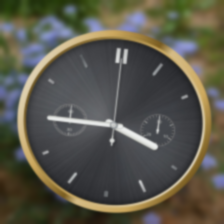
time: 3:45
